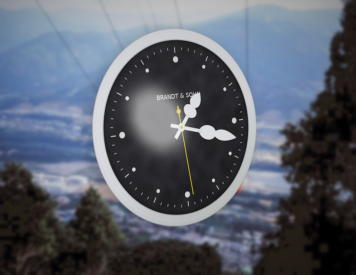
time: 1:17:29
